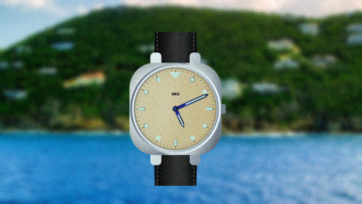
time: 5:11
